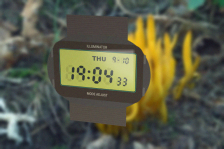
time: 19:04:33
